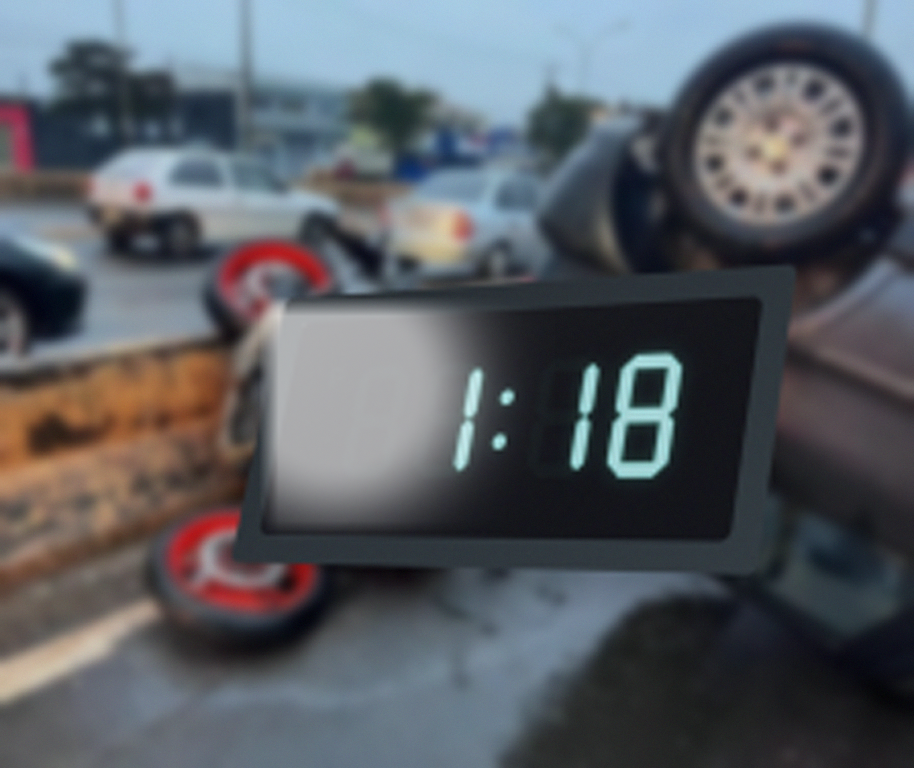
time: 1:18
